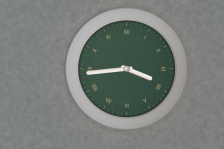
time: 3:44
